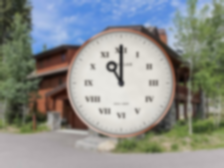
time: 11:00
